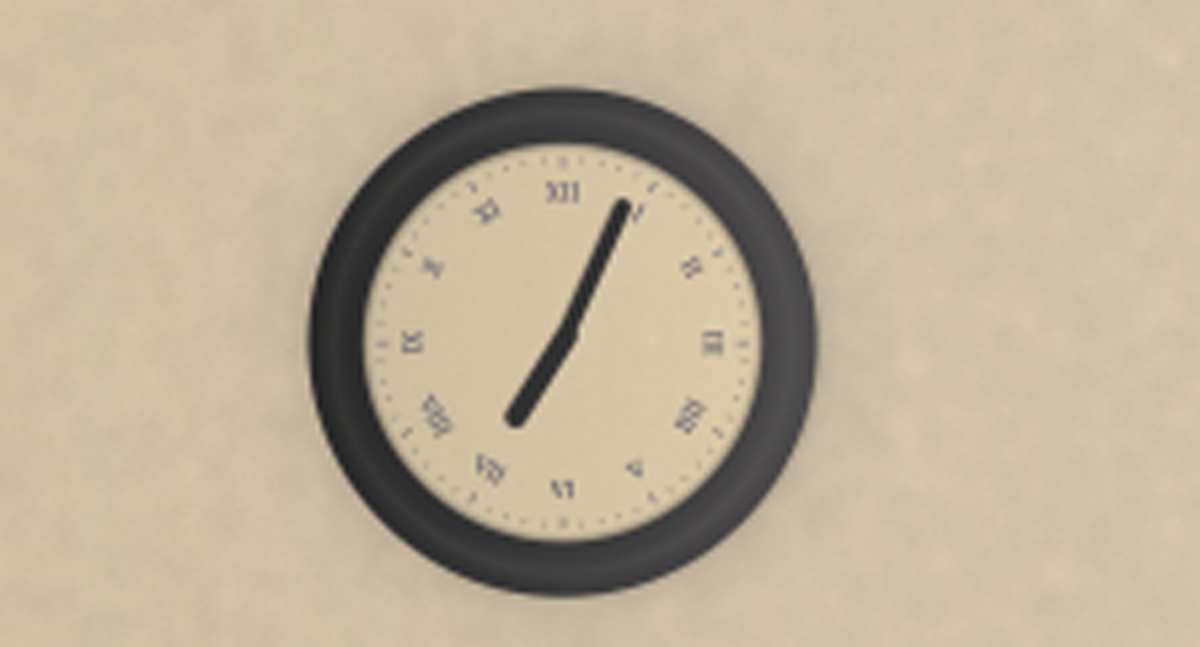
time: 7:04
